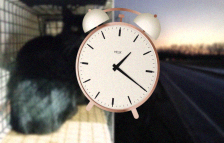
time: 1:20
